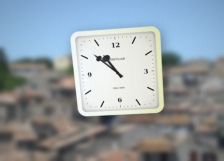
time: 10:52
